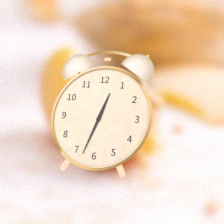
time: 12:33
